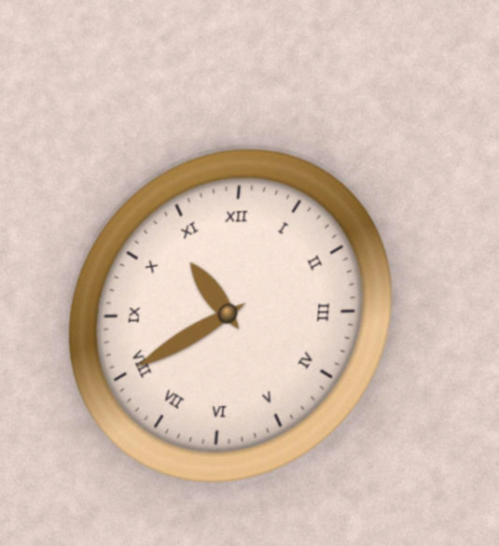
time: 10:40
